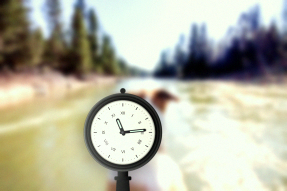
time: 11:14
